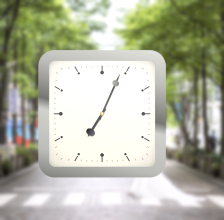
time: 7:04
